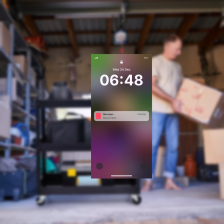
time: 6:48
